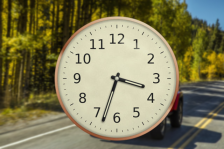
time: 3:33
